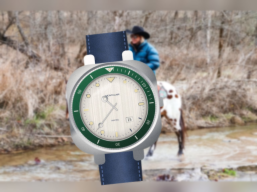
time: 10:37
